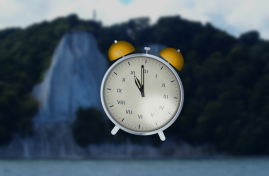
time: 10:59
